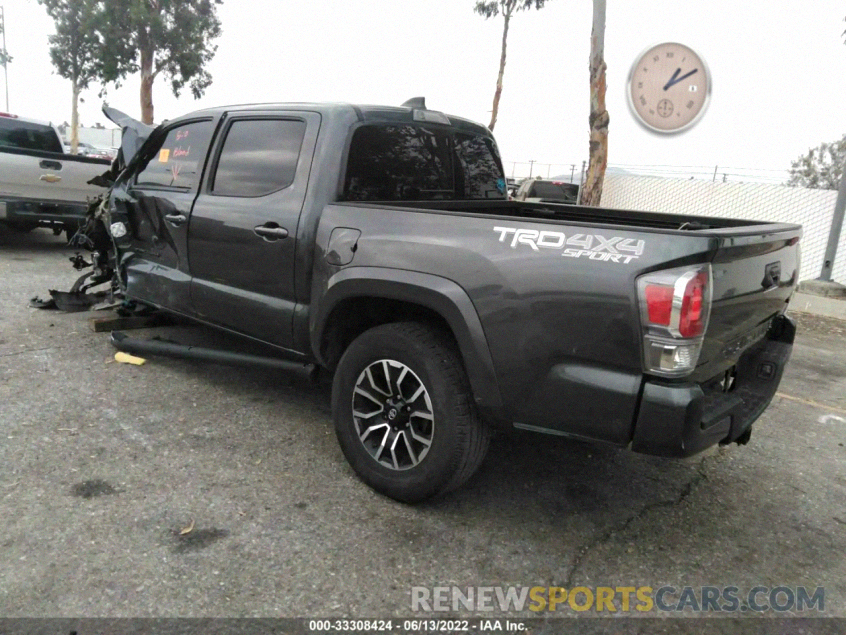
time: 1:10
